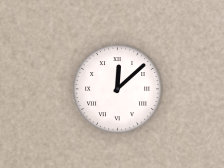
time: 12:08
